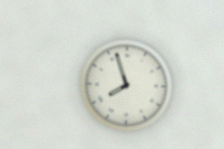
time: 7:57
